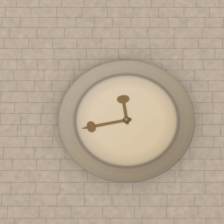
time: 11:43
